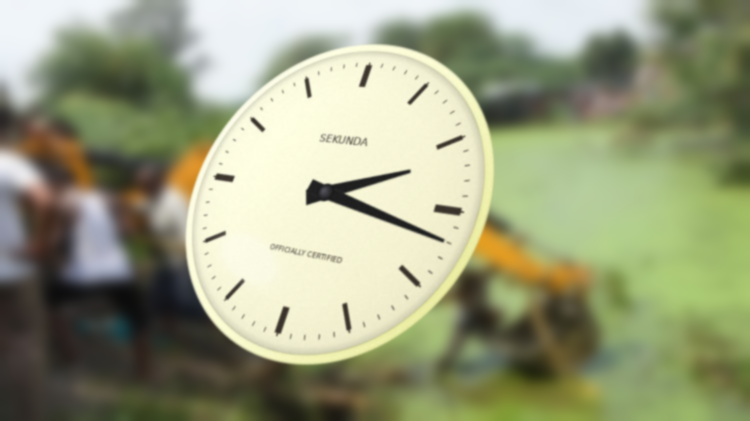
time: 2:17
